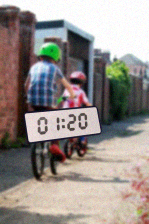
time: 1:20
